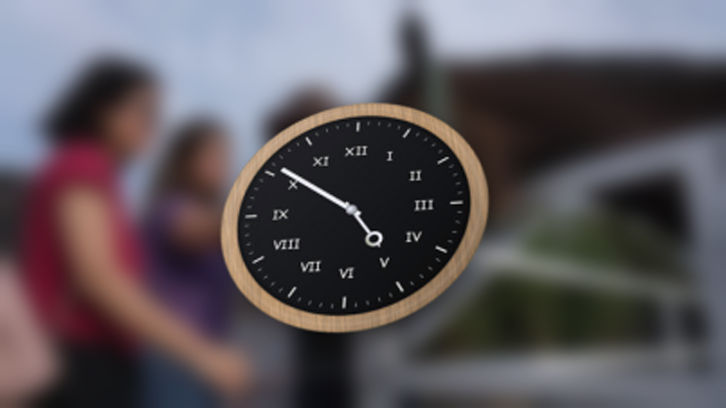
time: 4:51
